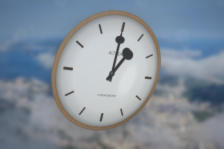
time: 1:00
